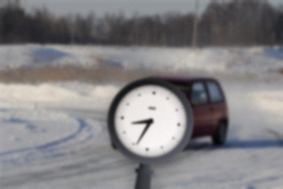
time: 8:34
